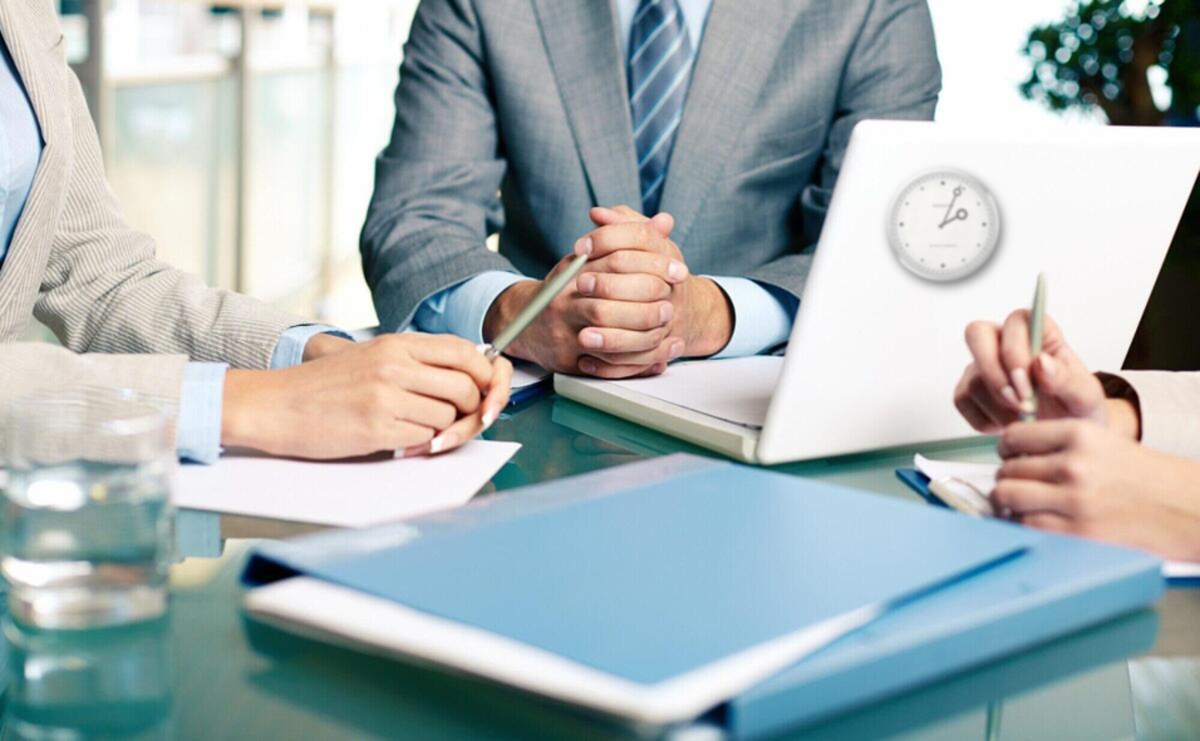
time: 2:04
